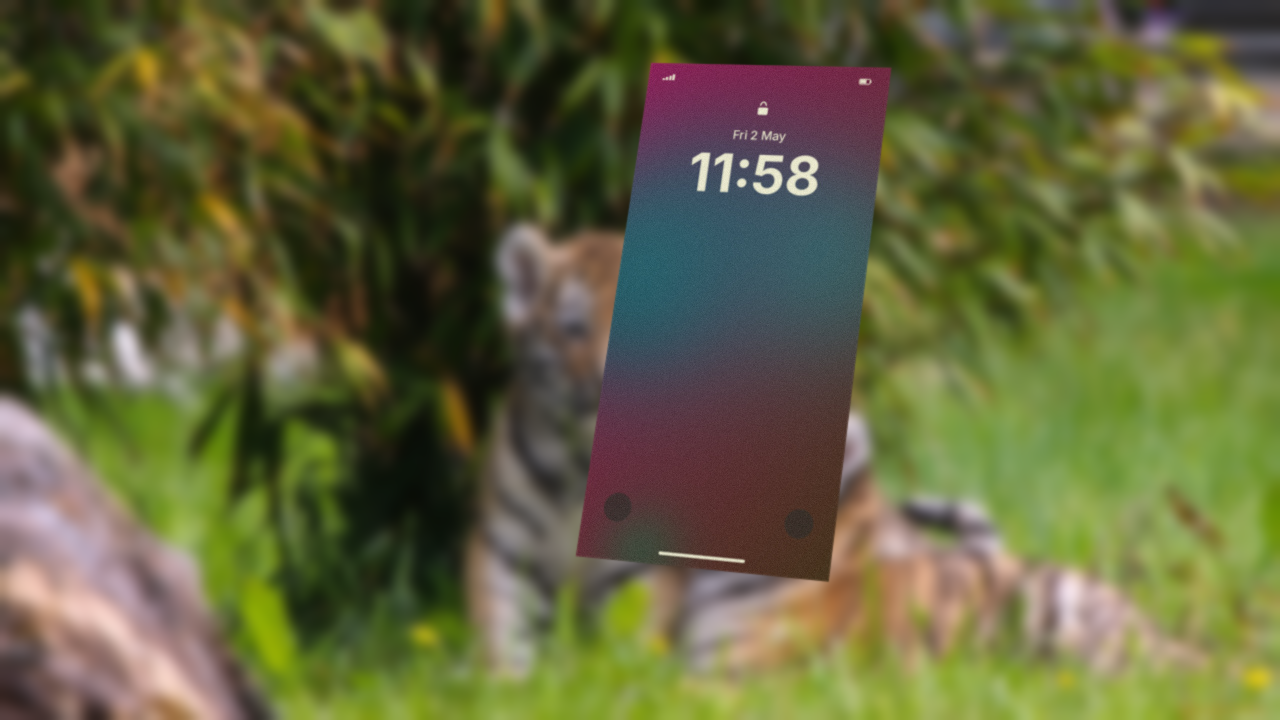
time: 11:58
